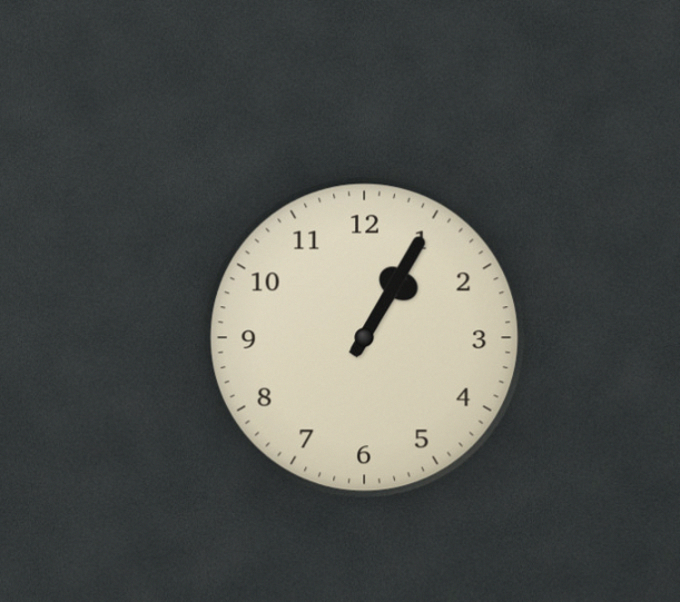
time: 1:05
